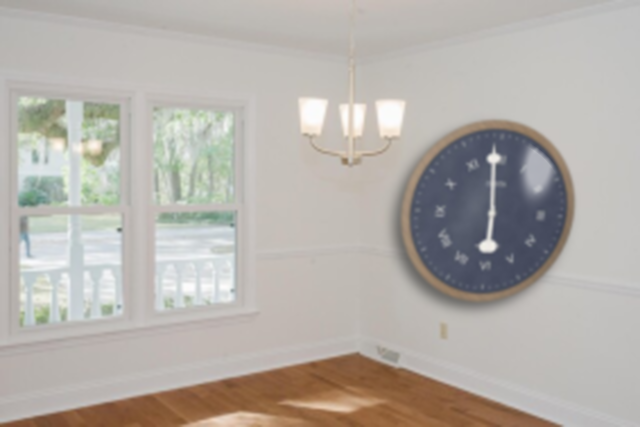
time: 5:59
